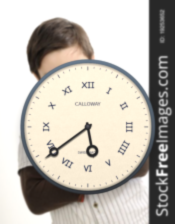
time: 5:39
